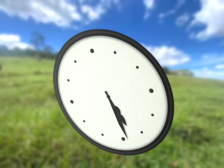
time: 5:29
